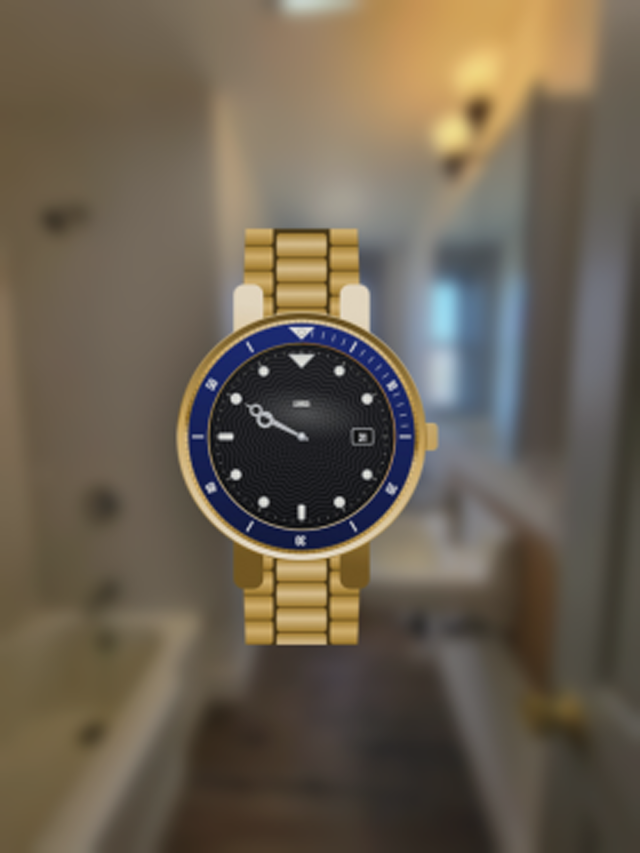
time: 9:50
